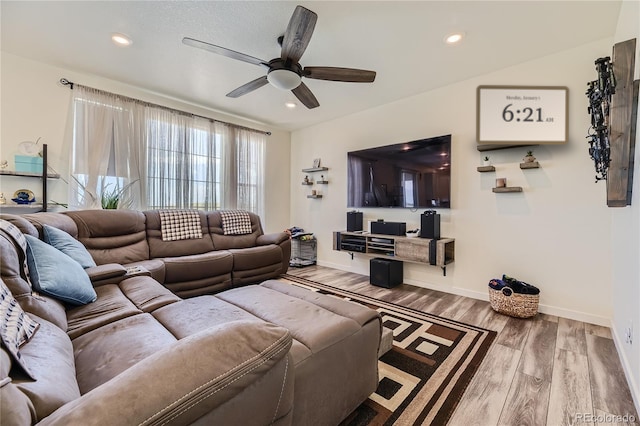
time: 6:21
